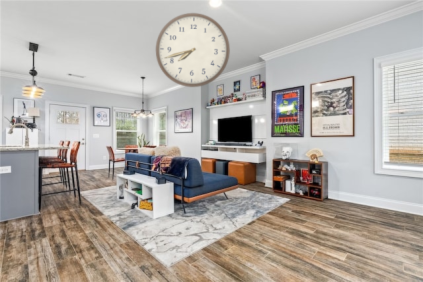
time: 7:42
